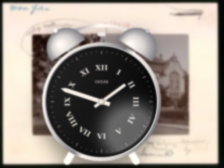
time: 1:48
